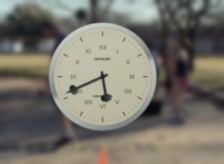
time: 5:41
